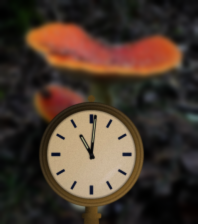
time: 11:01
